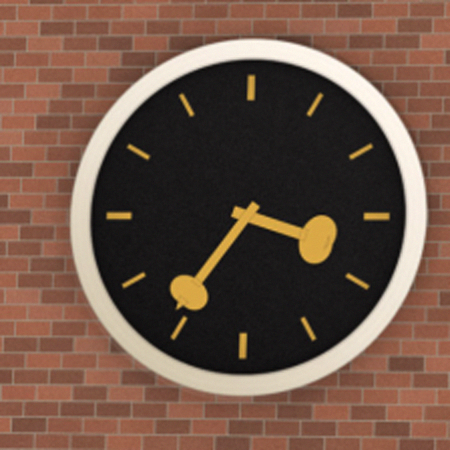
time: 3:36
